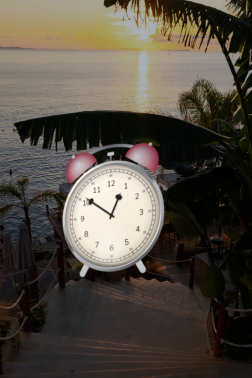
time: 12:51
